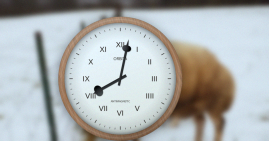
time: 8:02
